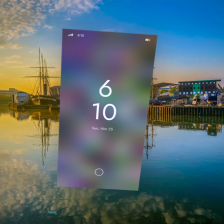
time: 6:10
